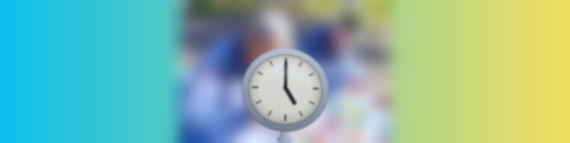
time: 5:00
